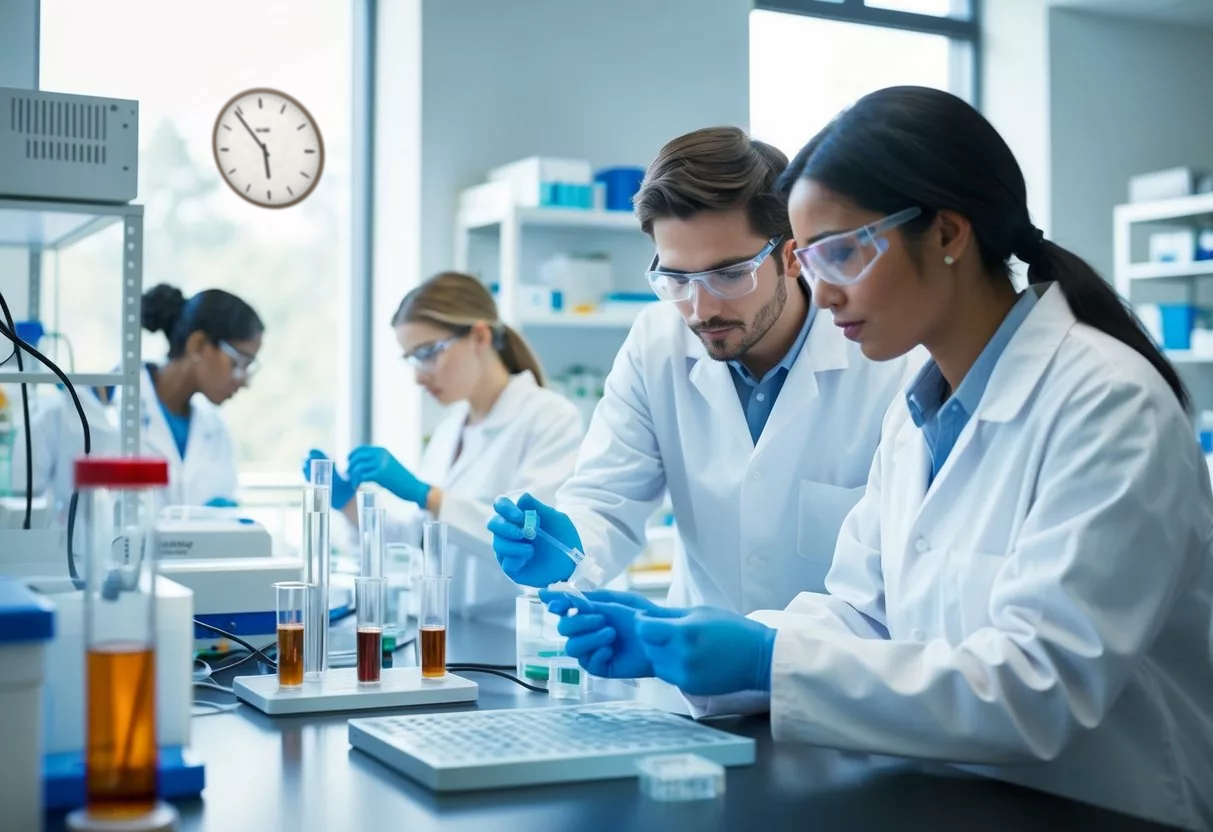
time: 5:54
